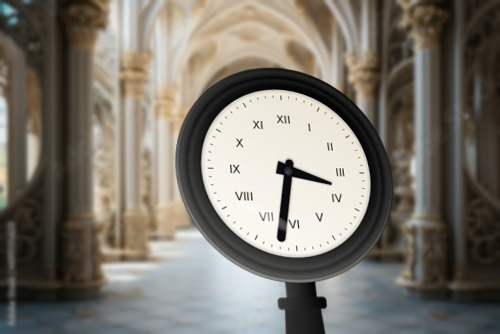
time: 3:32
